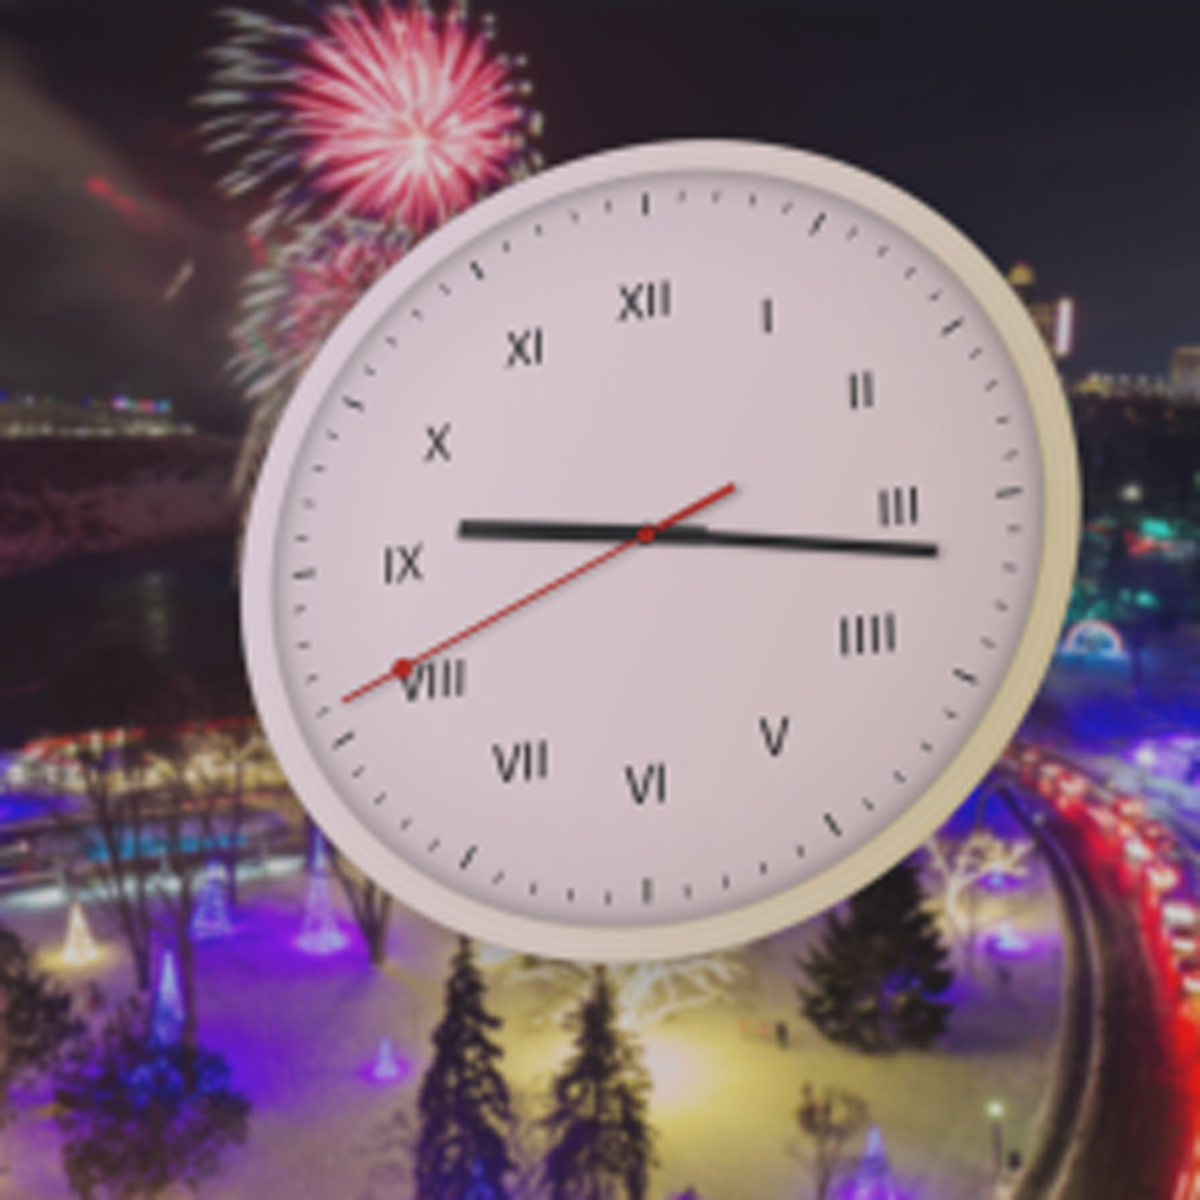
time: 9:16:41
